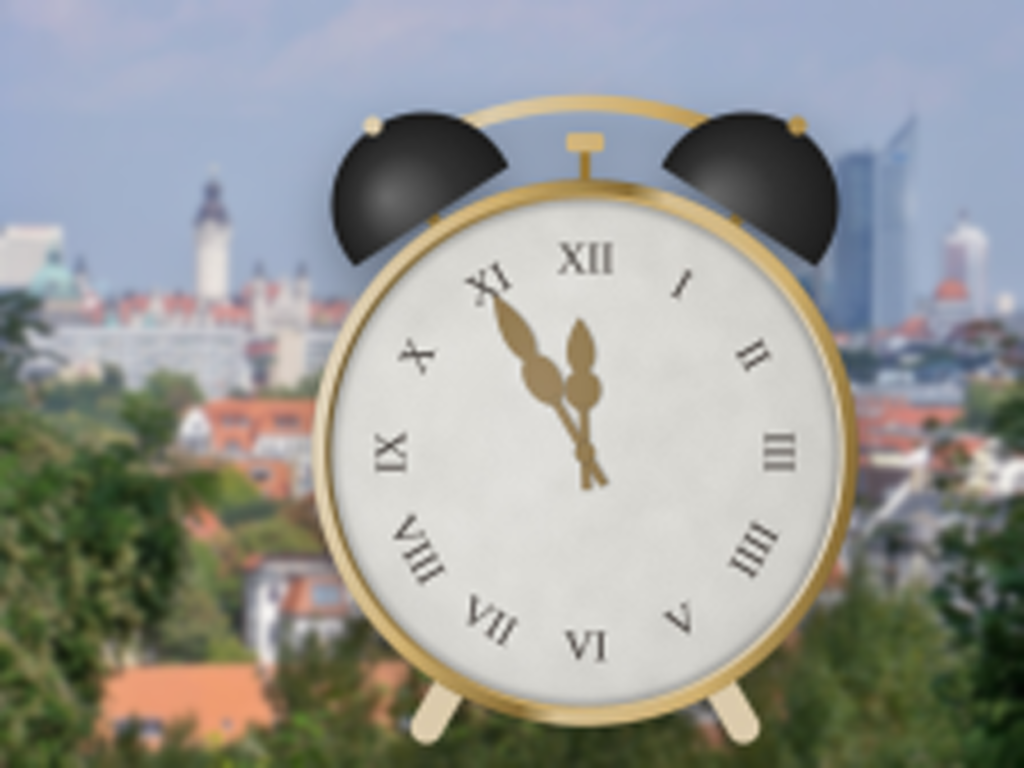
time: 11:55
